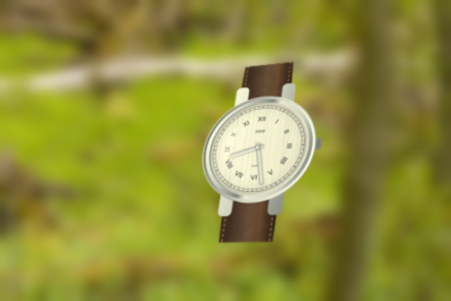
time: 8:28
